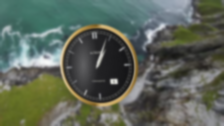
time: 1:04
